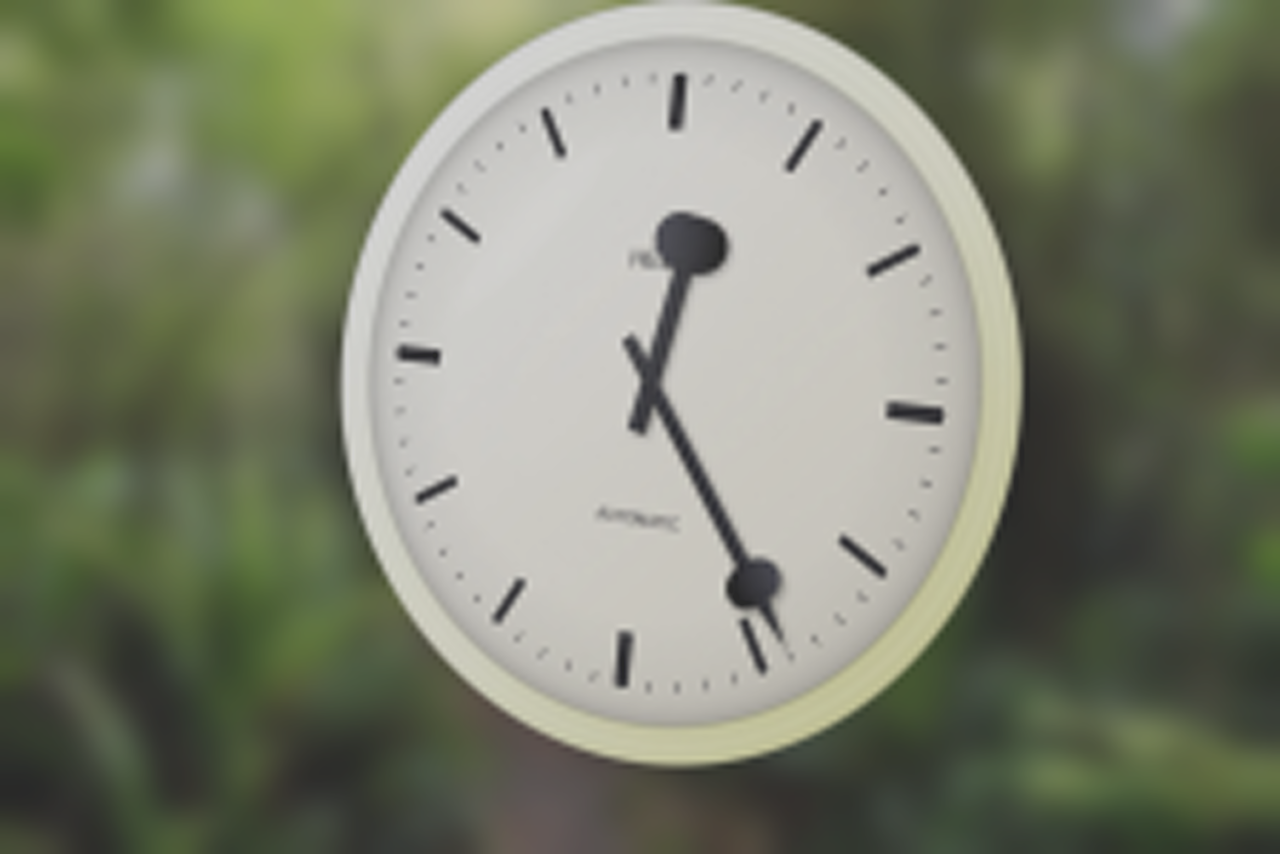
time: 12:24
